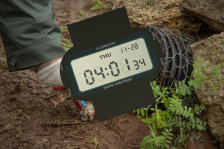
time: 4:01:34
